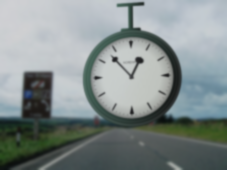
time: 12:53
